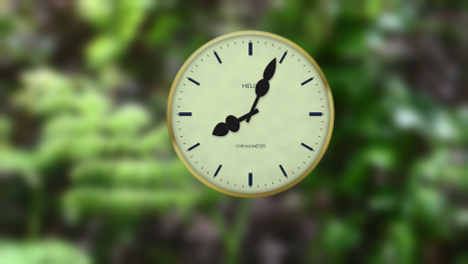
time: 8:04
